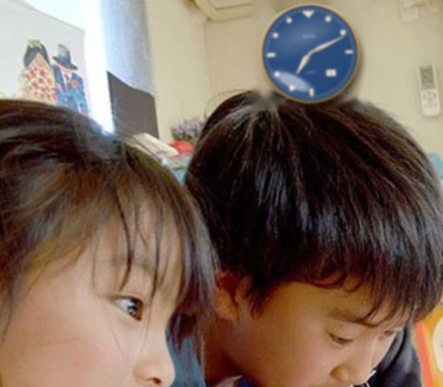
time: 7:11
